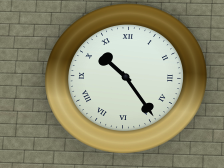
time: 10:24
